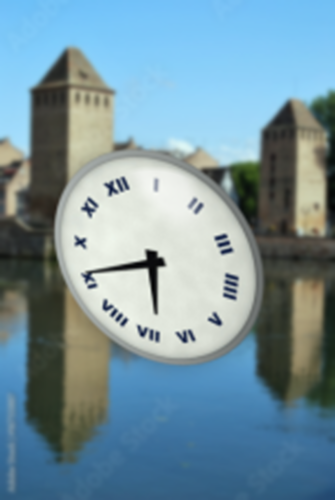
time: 6:46
